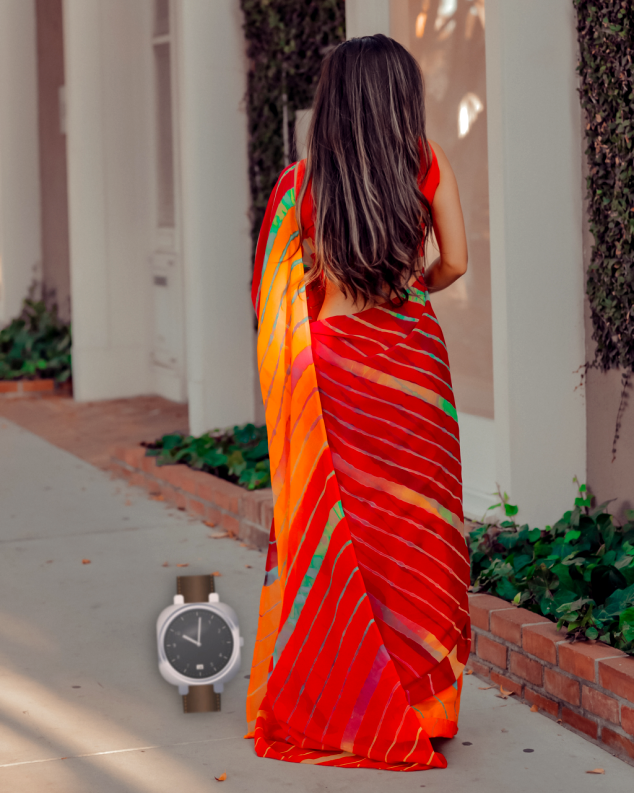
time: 10:01
